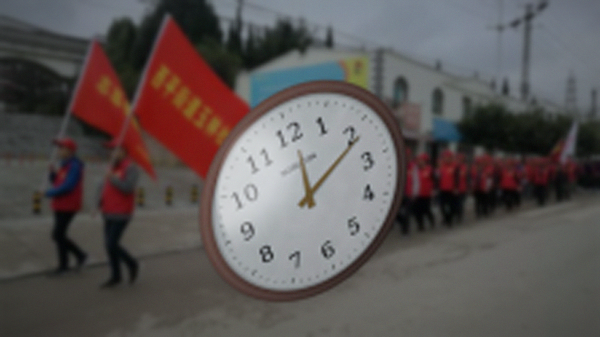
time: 12:11
